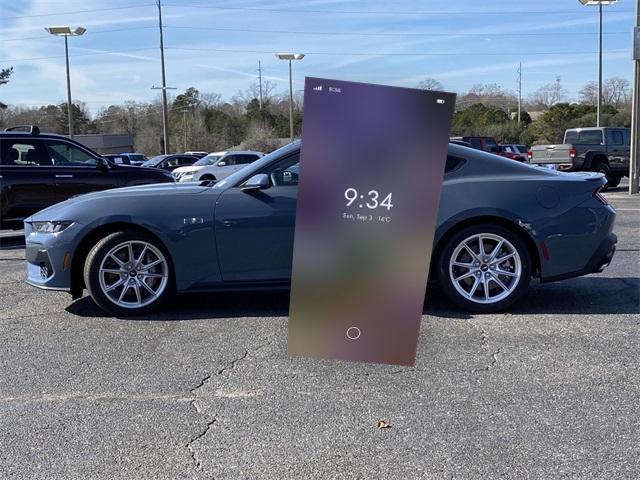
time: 9:34
